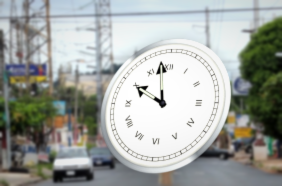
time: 9:58
